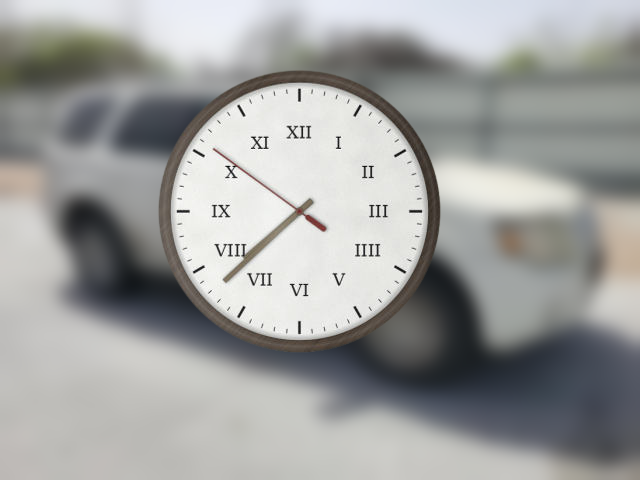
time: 7:37:51
